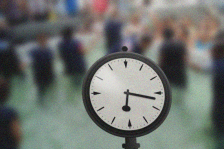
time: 6:17
